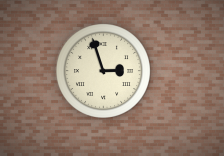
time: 2:57
